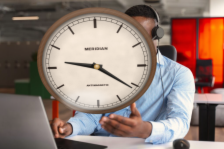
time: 9:21
